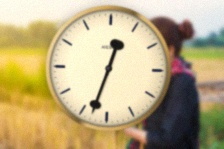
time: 12:33
